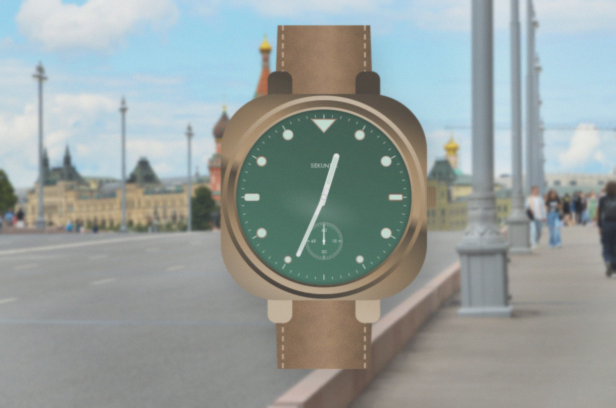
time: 12:34
